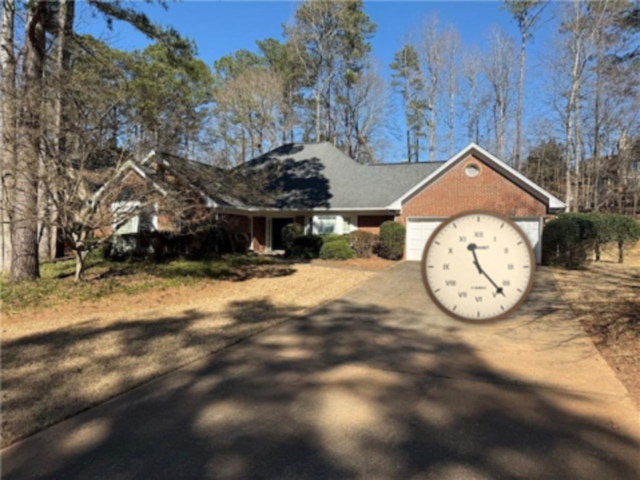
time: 11:23
